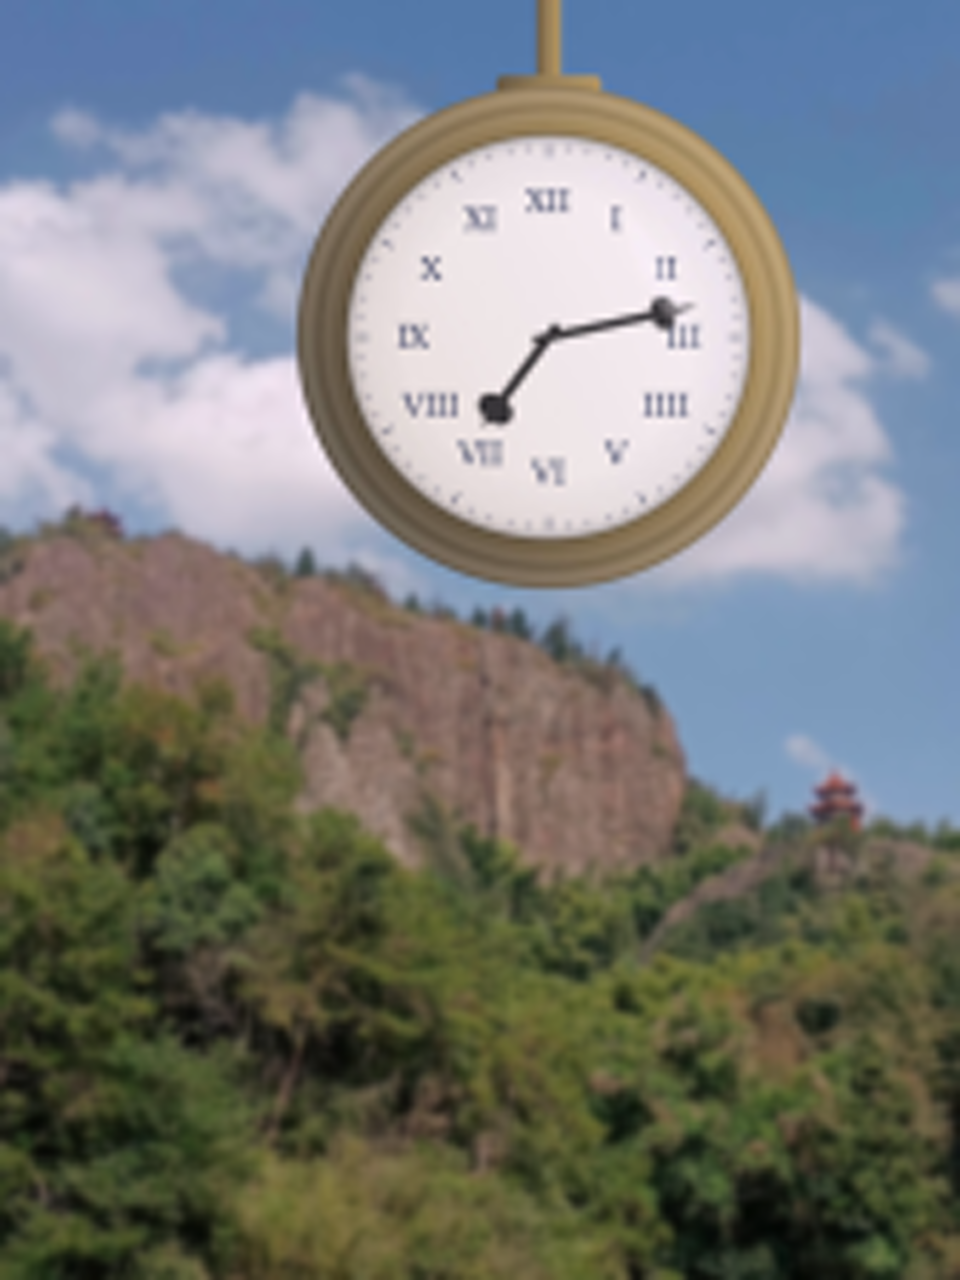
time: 7:13
